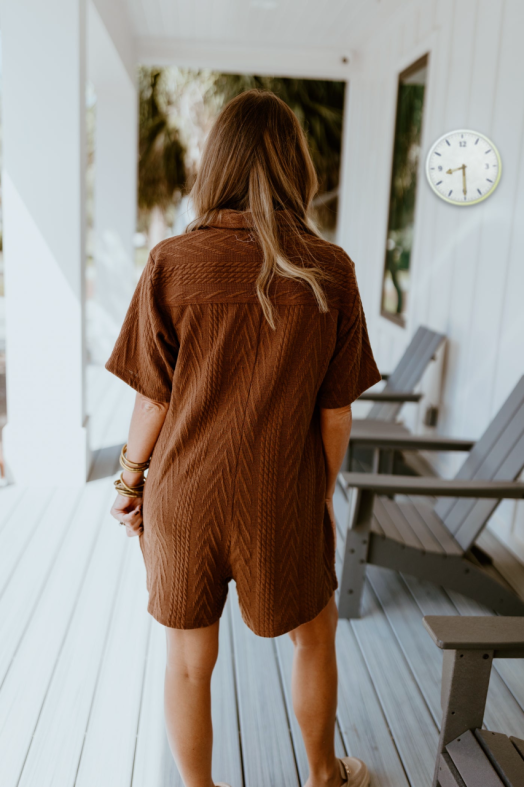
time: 8:30
